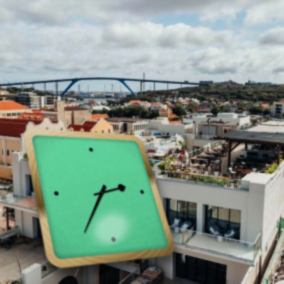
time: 2:36
